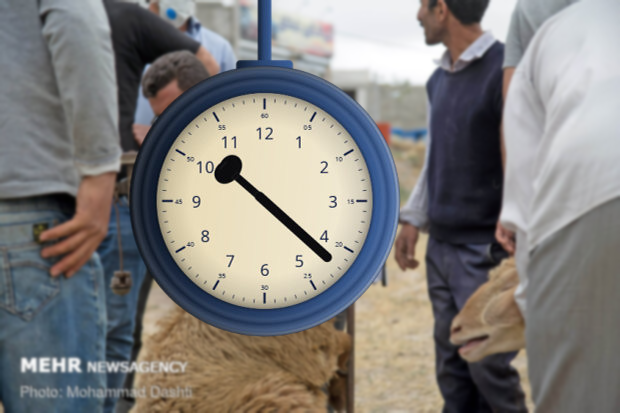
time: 10:22
